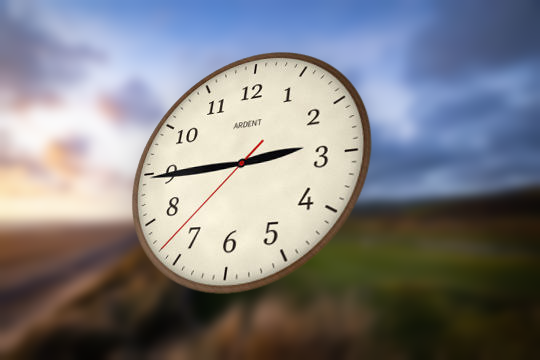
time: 2:44:37
